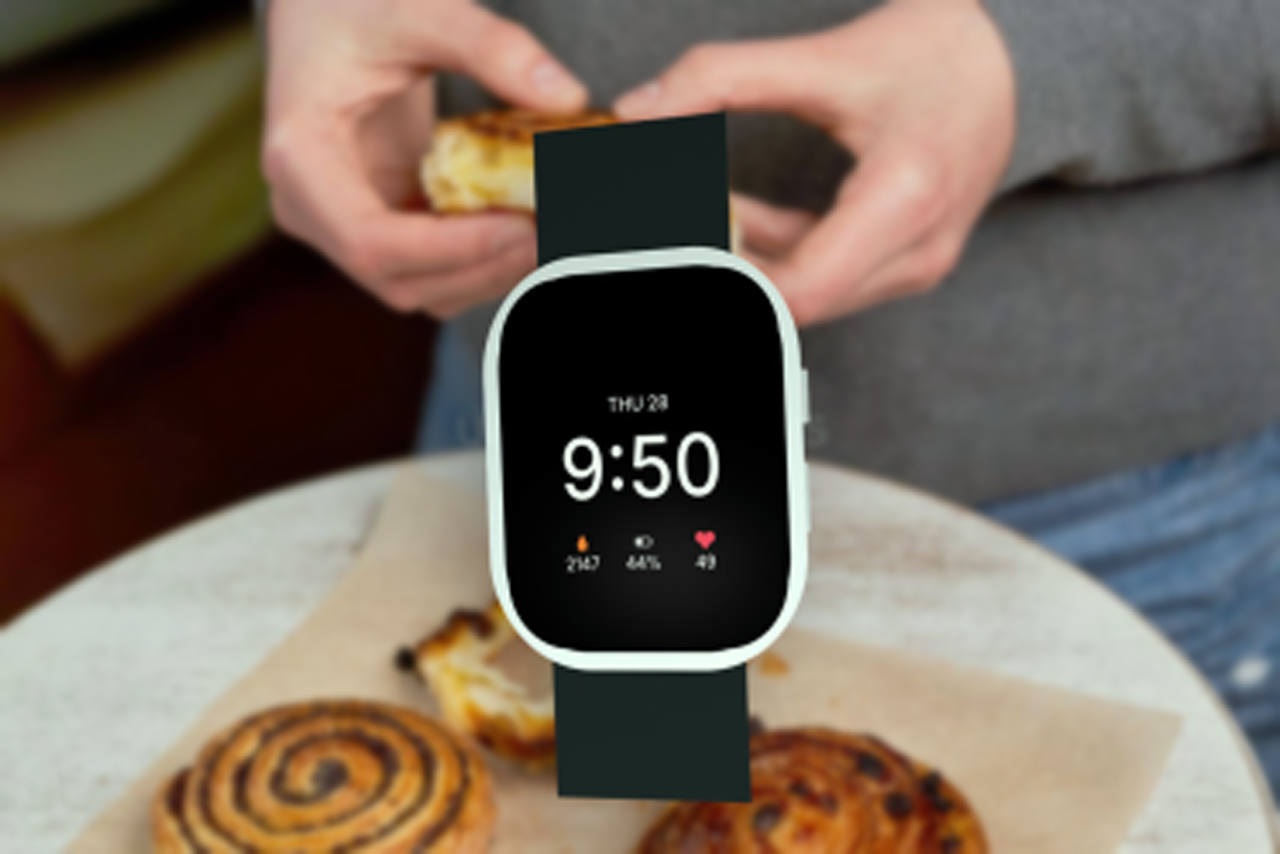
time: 9:50
